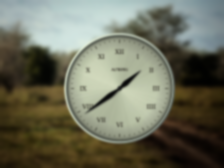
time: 1:39
